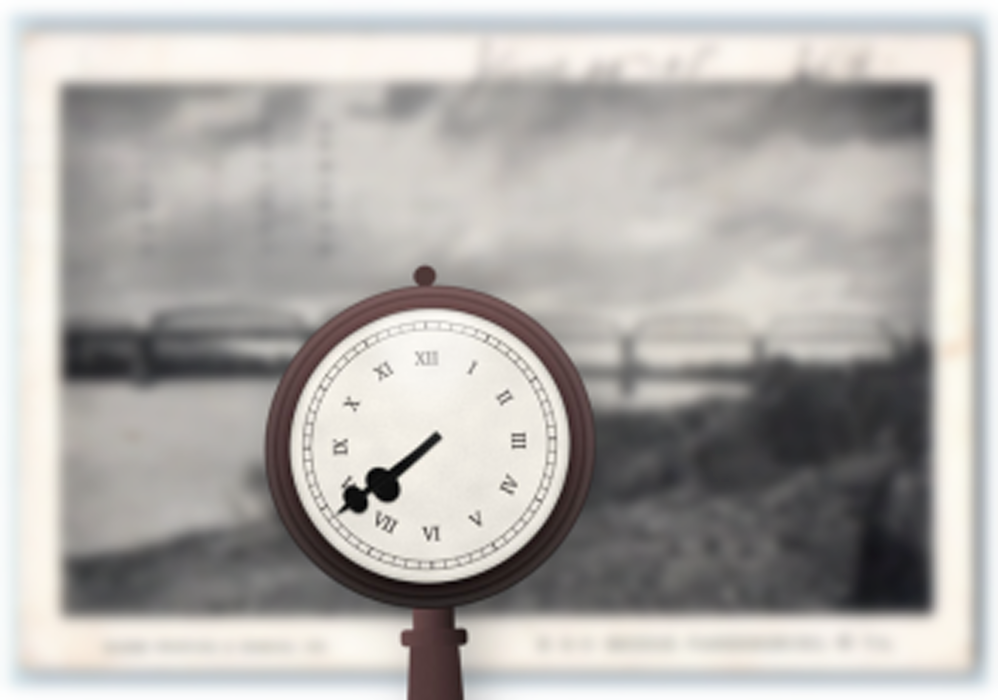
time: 7:39
